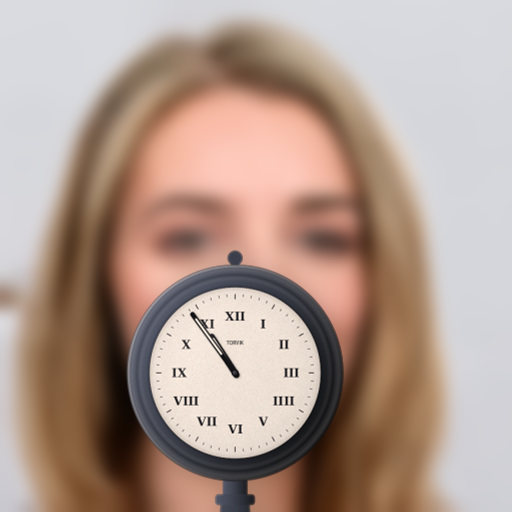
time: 10:54
